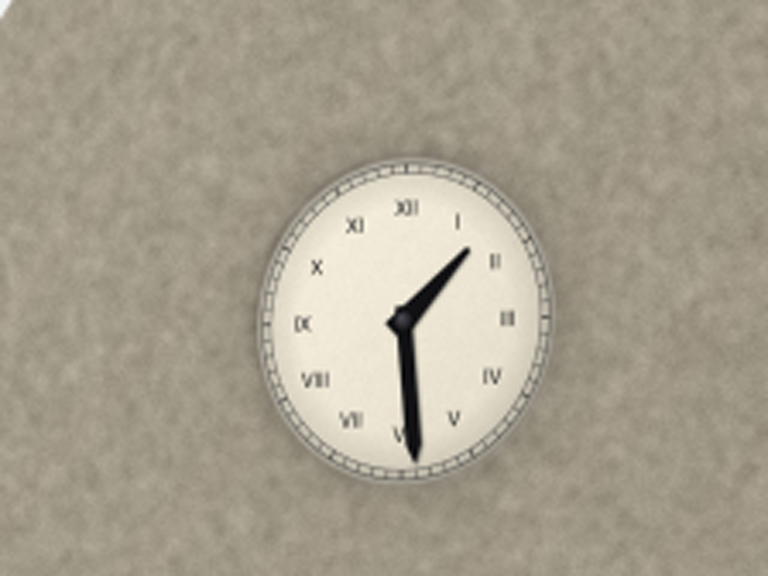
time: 1:29
